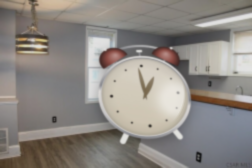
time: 12:59
